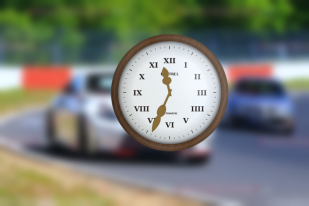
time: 11:34
